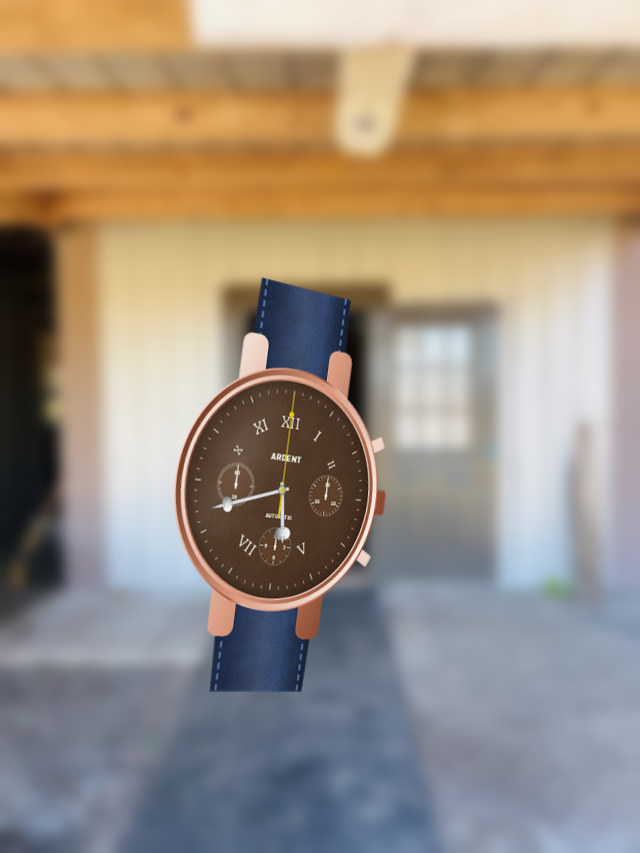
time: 5:42
